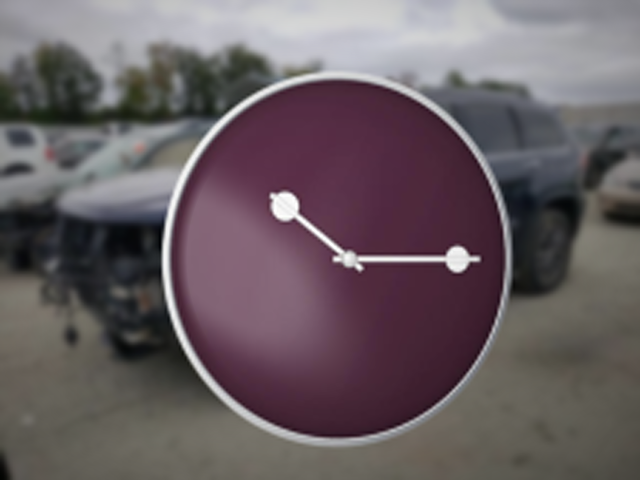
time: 10:15
